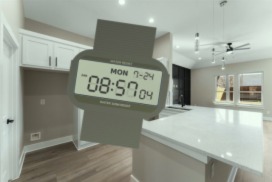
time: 8:57:04
